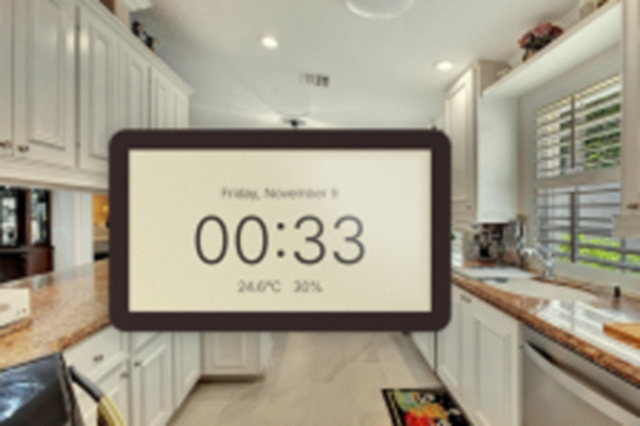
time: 0:33
